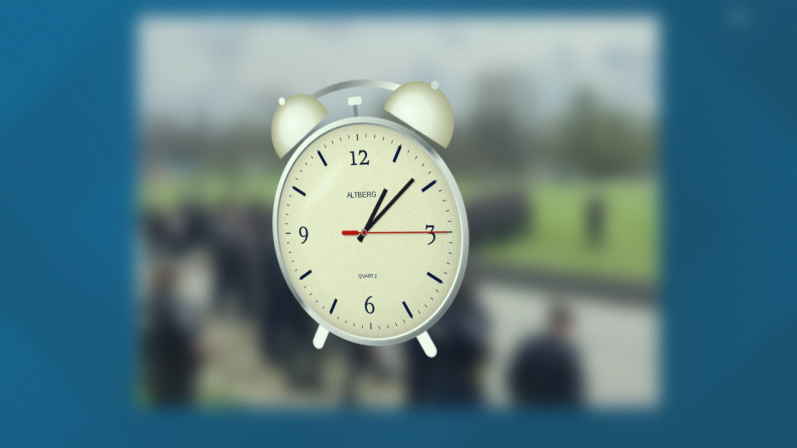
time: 1:08:15
